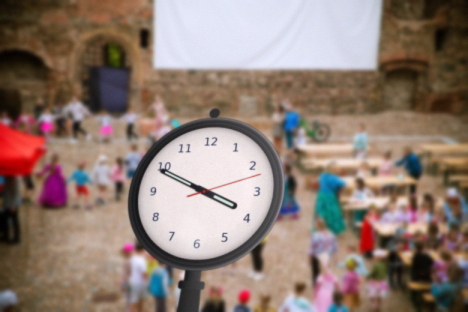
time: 3:49:12
